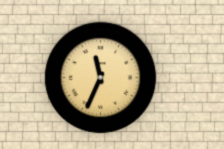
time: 11:34
